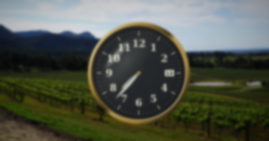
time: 7:37
